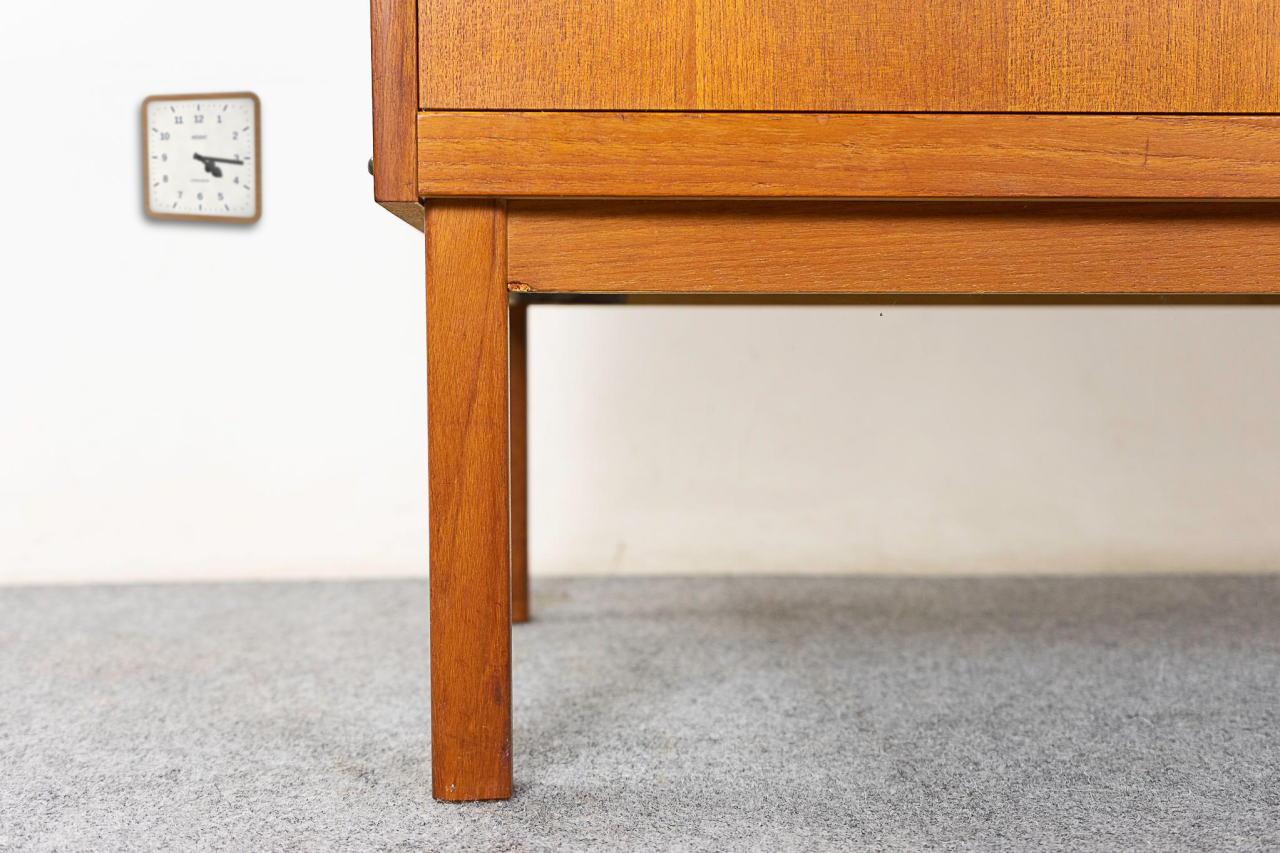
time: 4:16
